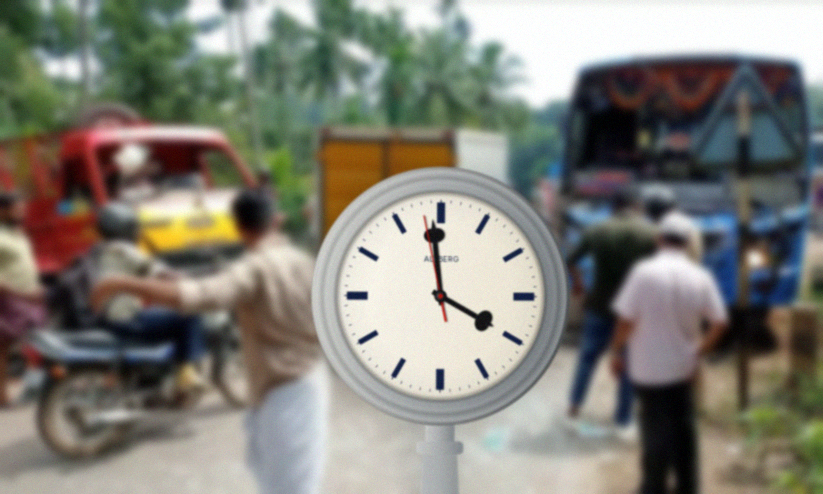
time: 3:58:58
